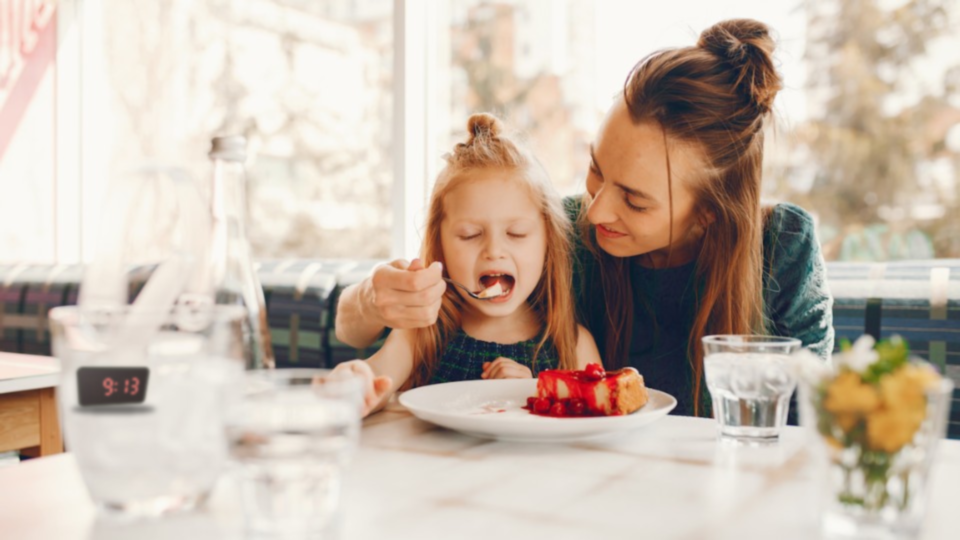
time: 9:13
